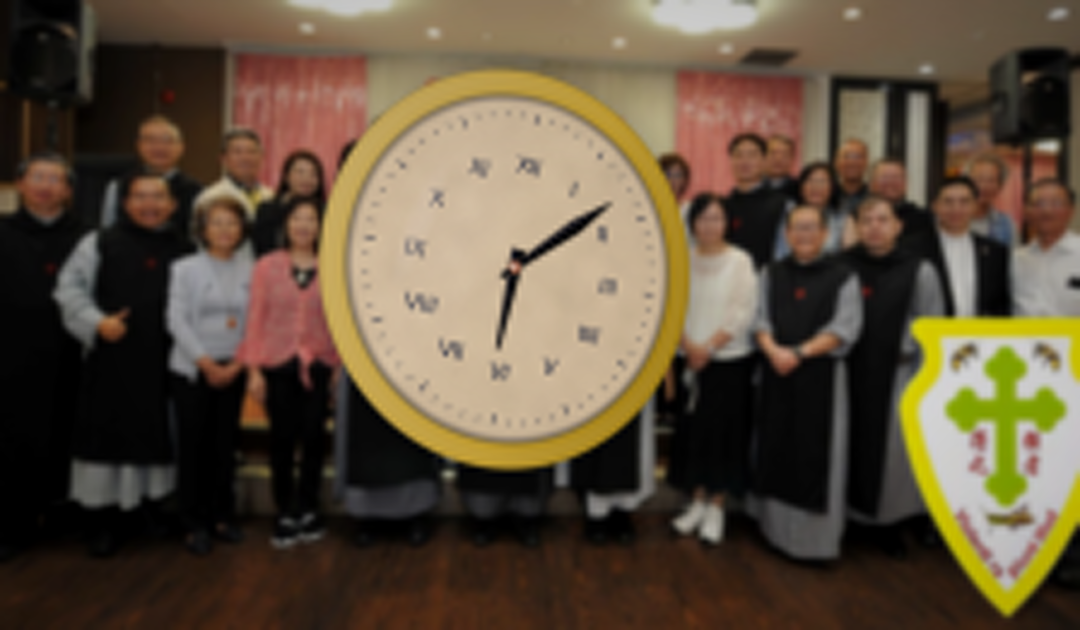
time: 6:08
